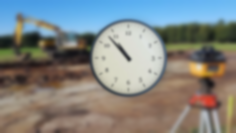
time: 10:53
